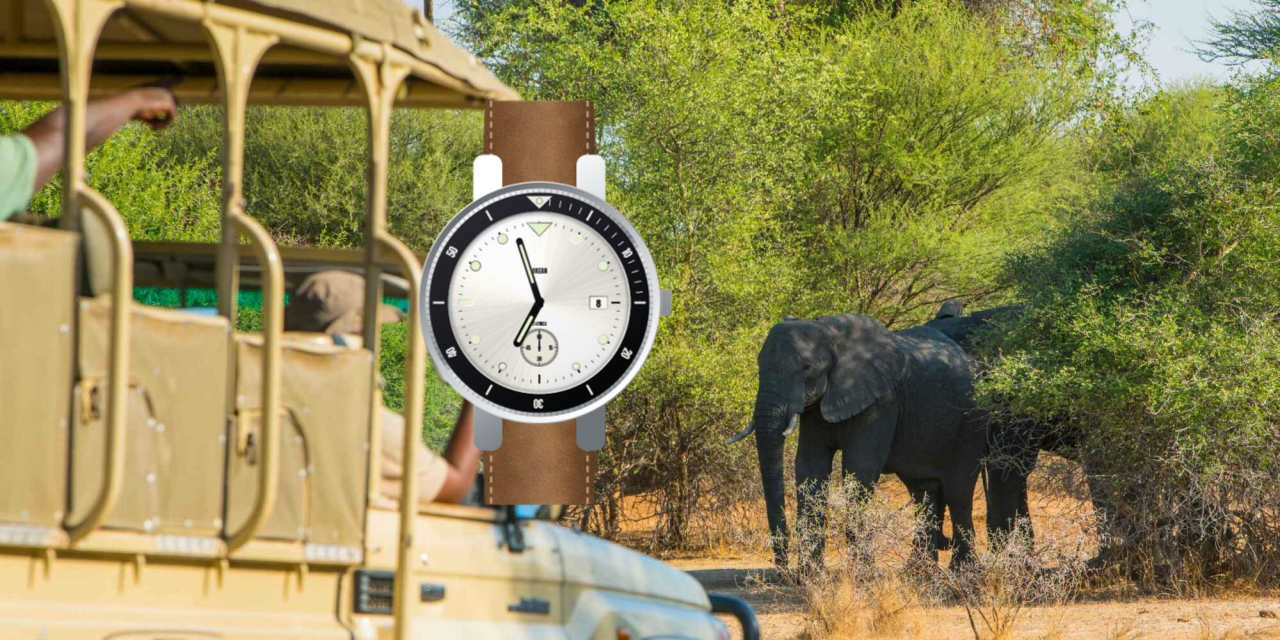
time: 6:57
